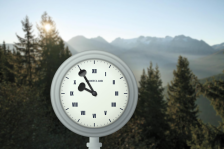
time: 9:55
